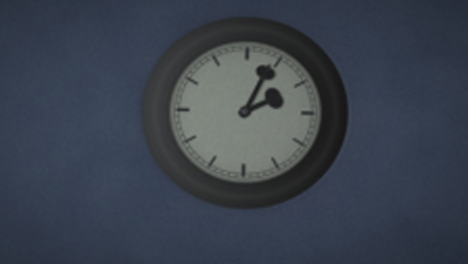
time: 2:04
